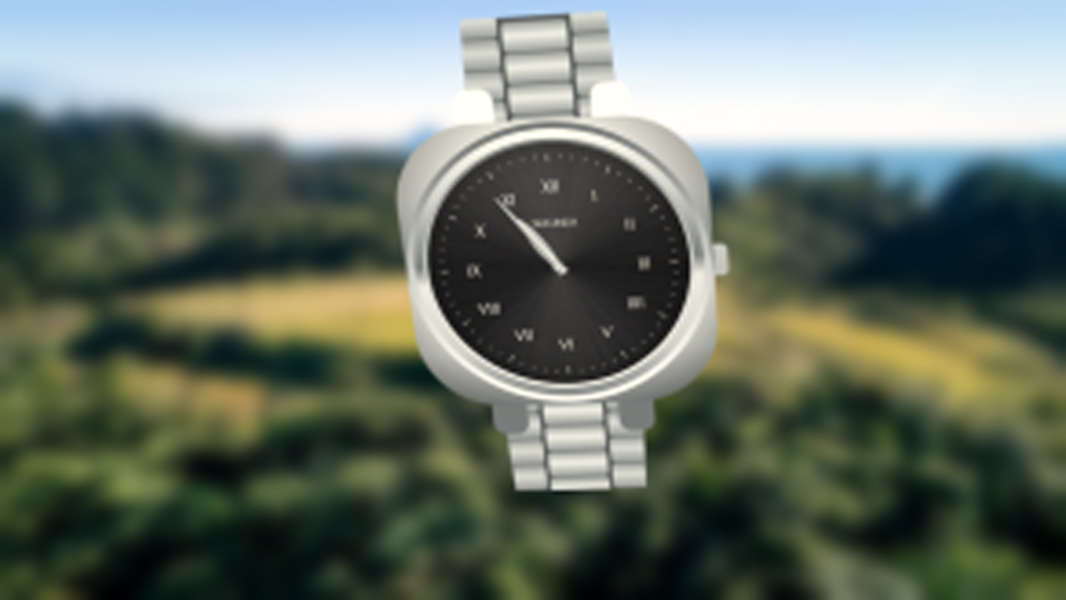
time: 10:54
